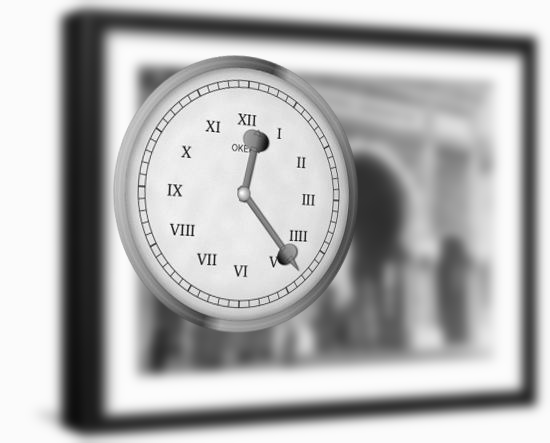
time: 12:23
